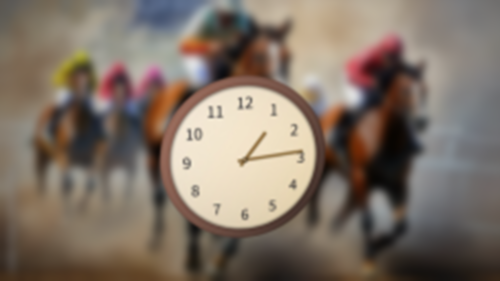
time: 1:14
